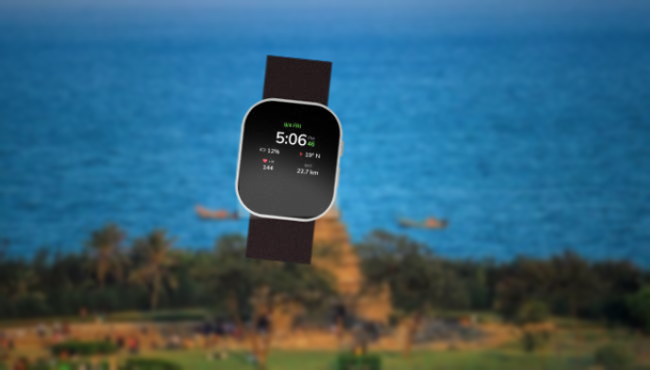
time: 5:06
